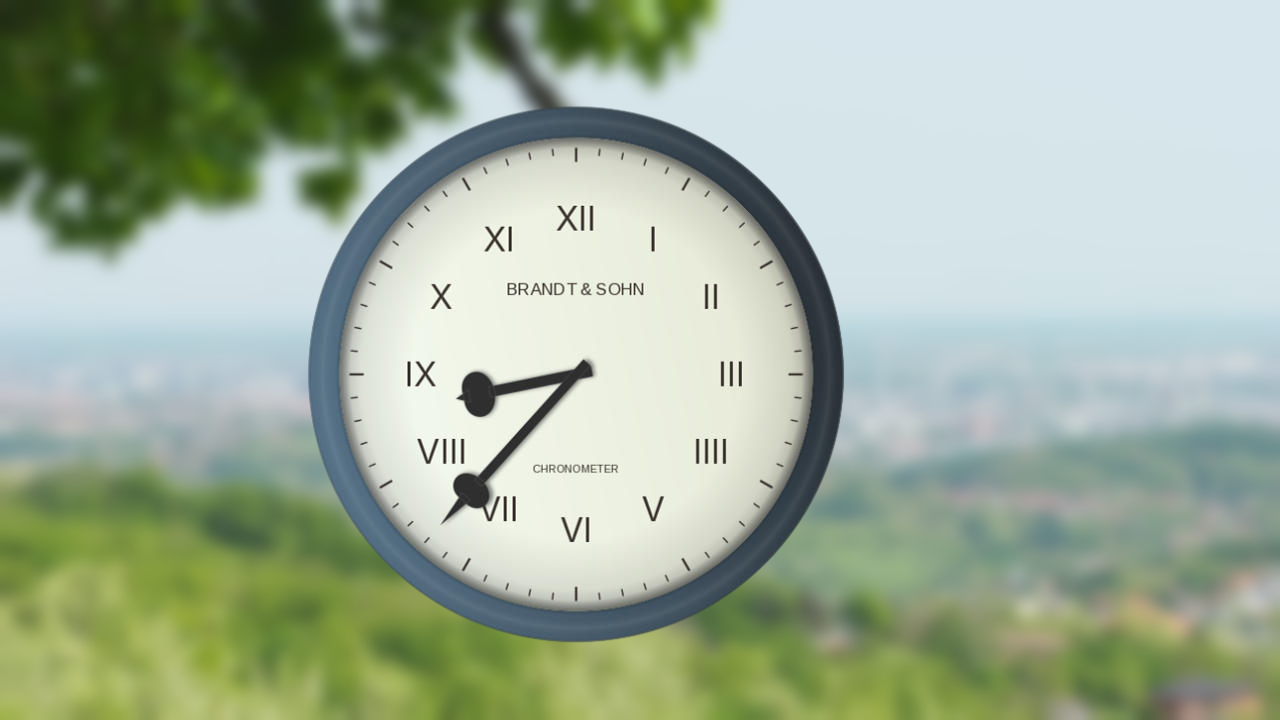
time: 8:37
